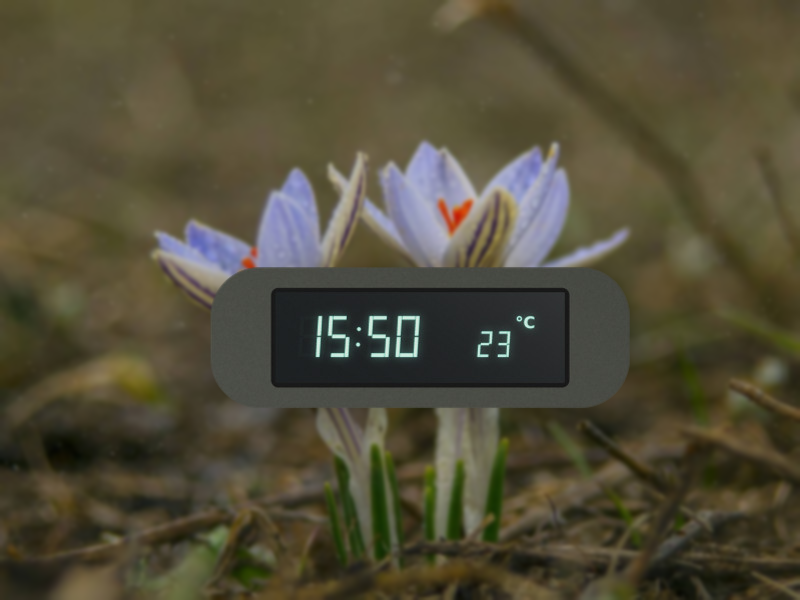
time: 15:50
